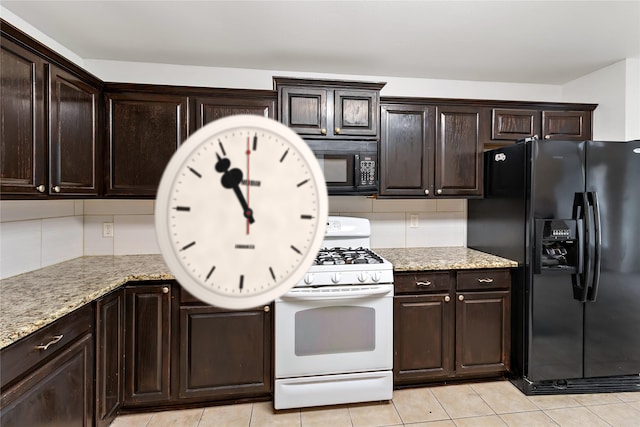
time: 10:53:59
